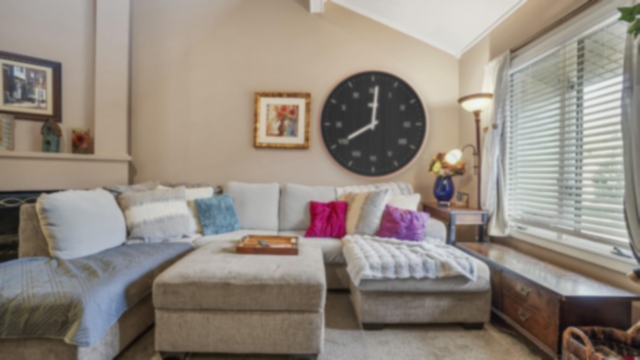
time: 8:01
